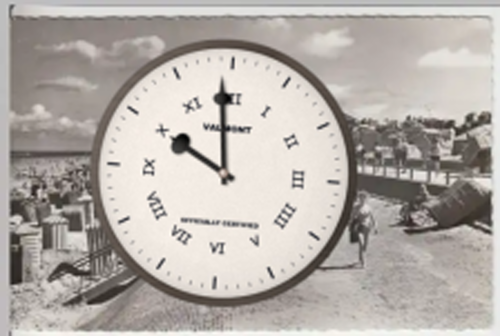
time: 9:59
